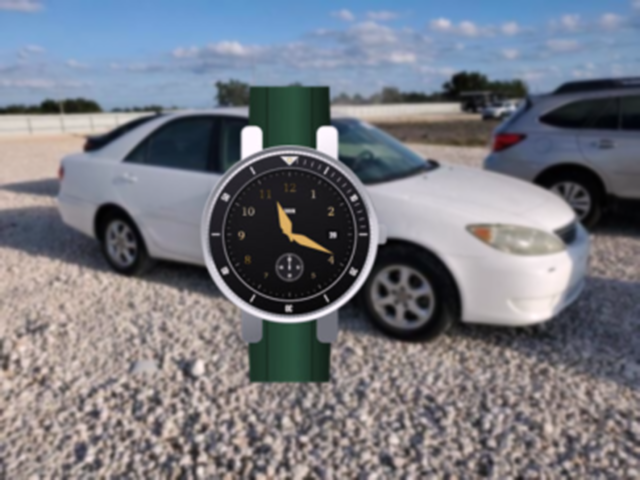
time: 11:19
